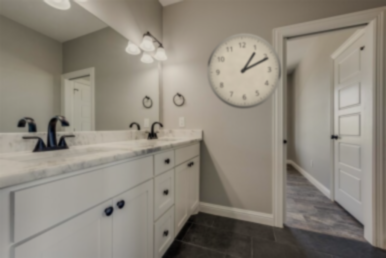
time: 1:11
